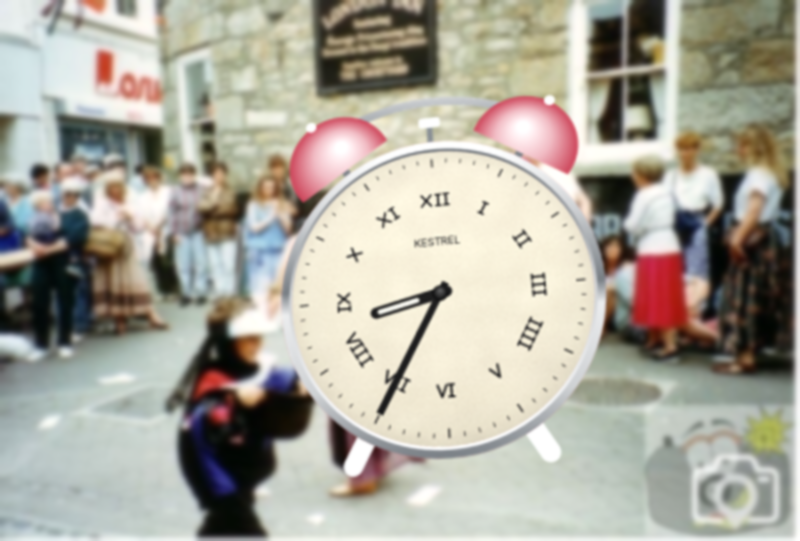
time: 8:35
